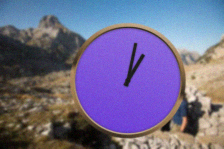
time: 1:02
